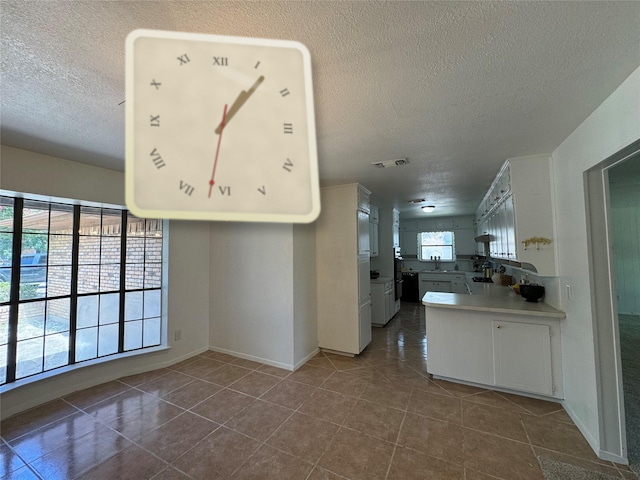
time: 1:06:32
